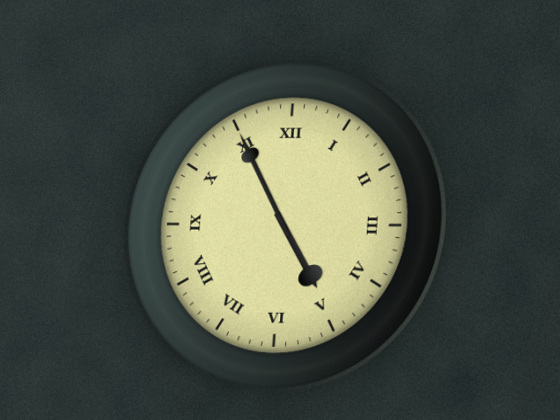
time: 4:55
